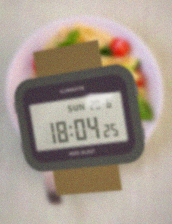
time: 18:04:25
